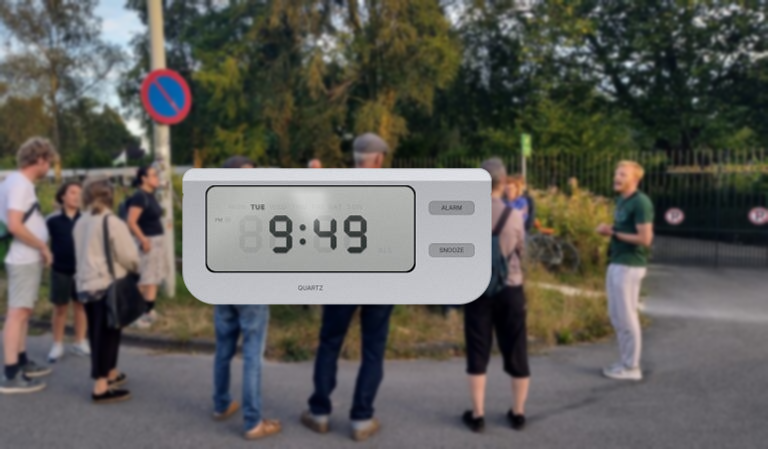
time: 9:49
